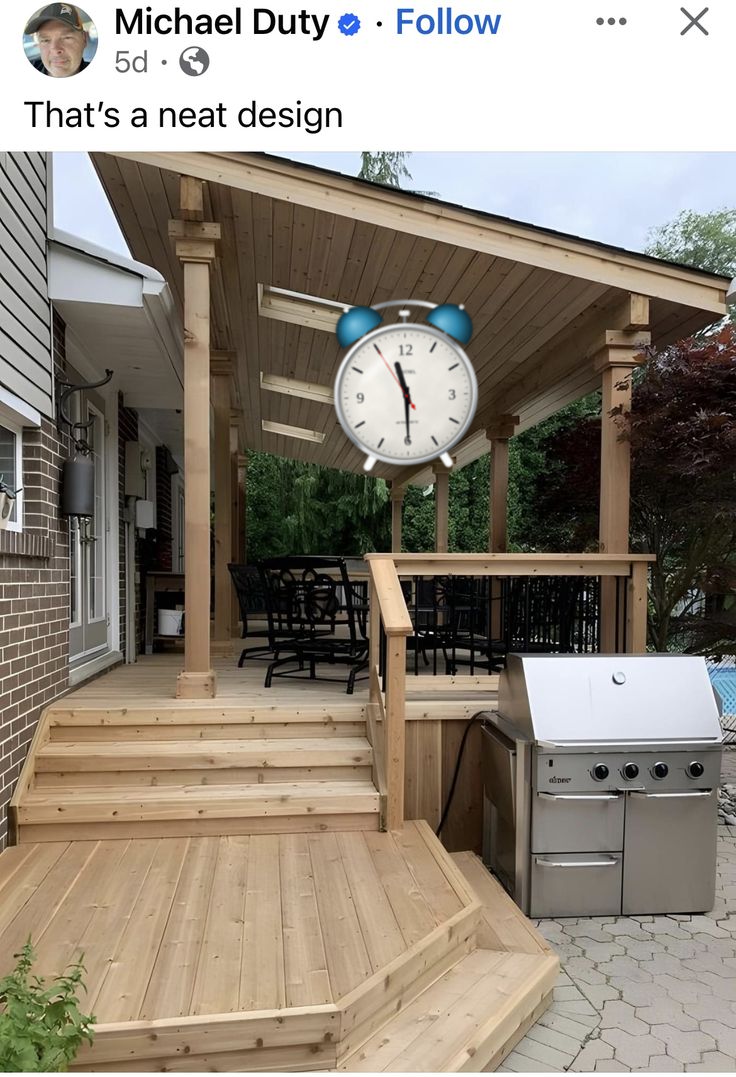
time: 11:29:55
